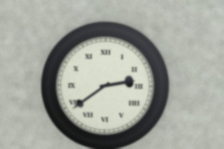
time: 2:39
